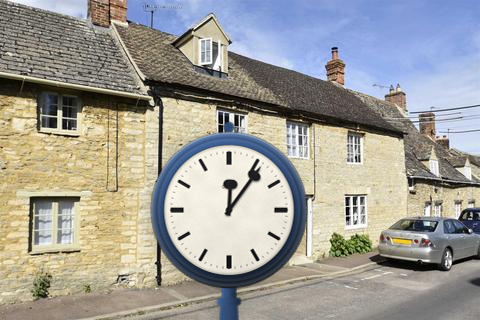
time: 12:06
